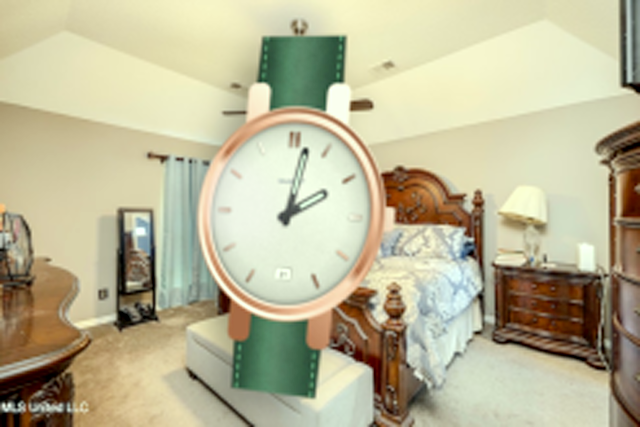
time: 2:02
